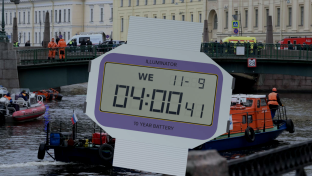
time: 4:00:41
